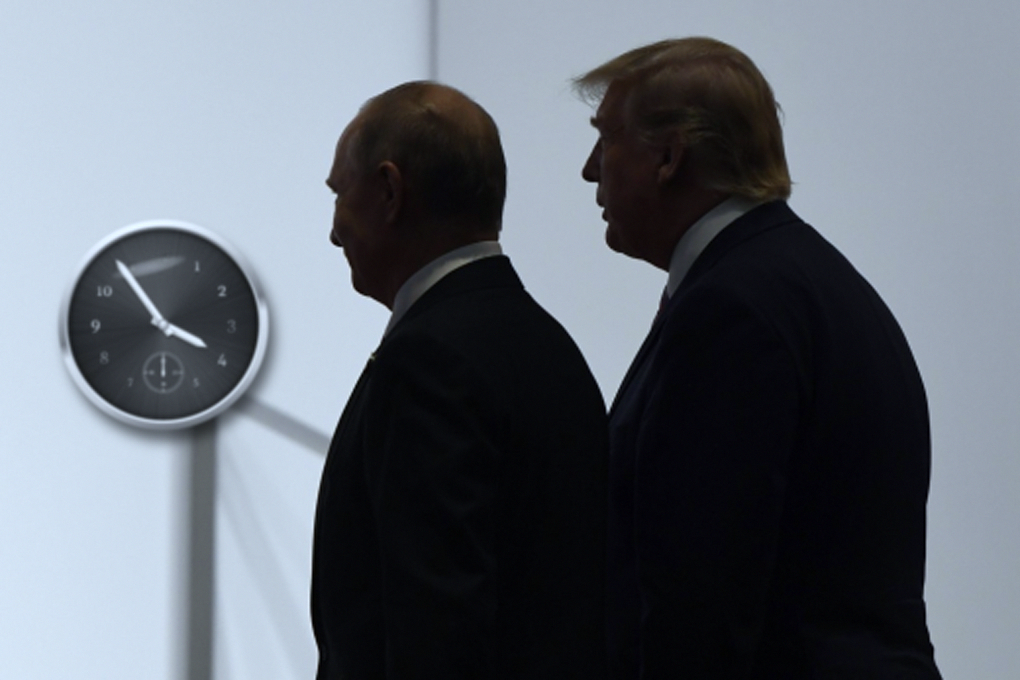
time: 3:54
